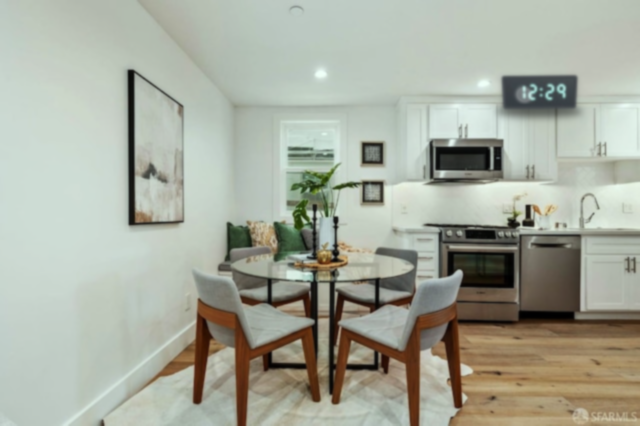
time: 12:29
